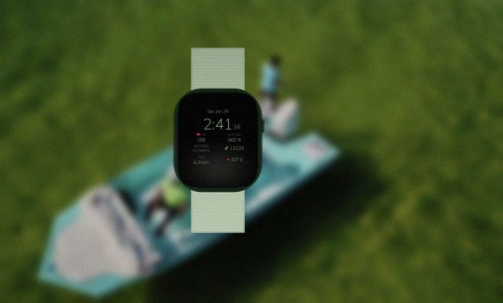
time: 2:41
